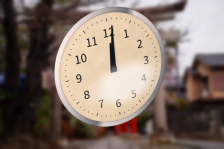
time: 12:01
